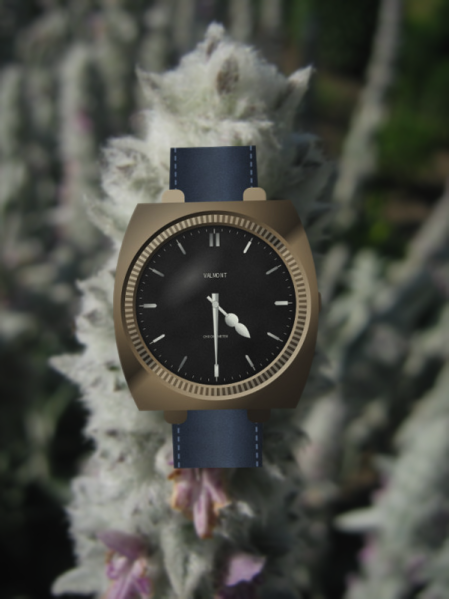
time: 4:30
